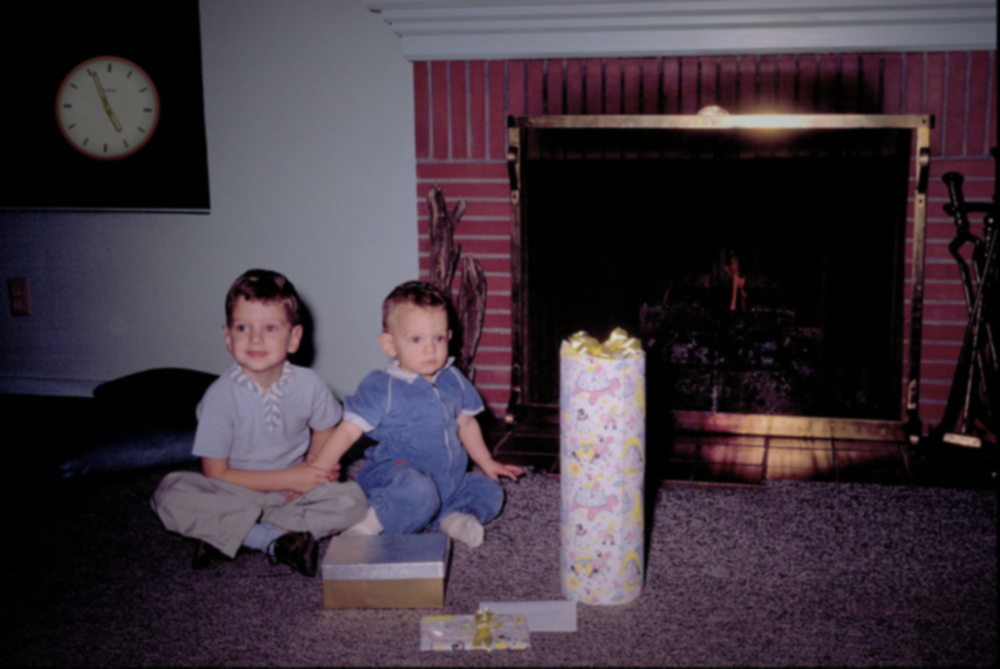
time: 4:56
